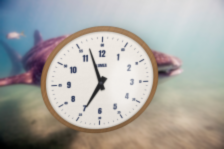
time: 6:57
